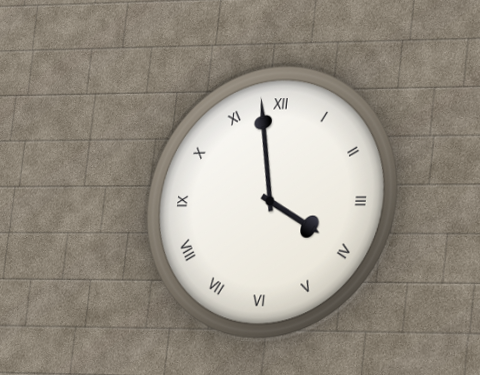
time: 3:58
